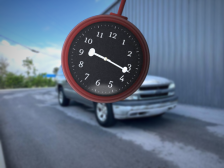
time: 9:17
